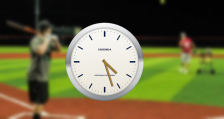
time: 4:27
